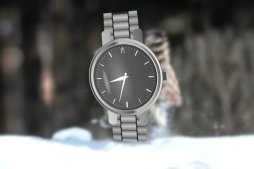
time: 8:33
